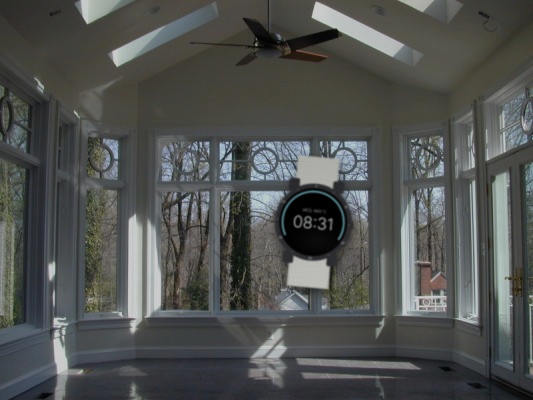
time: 8:31
